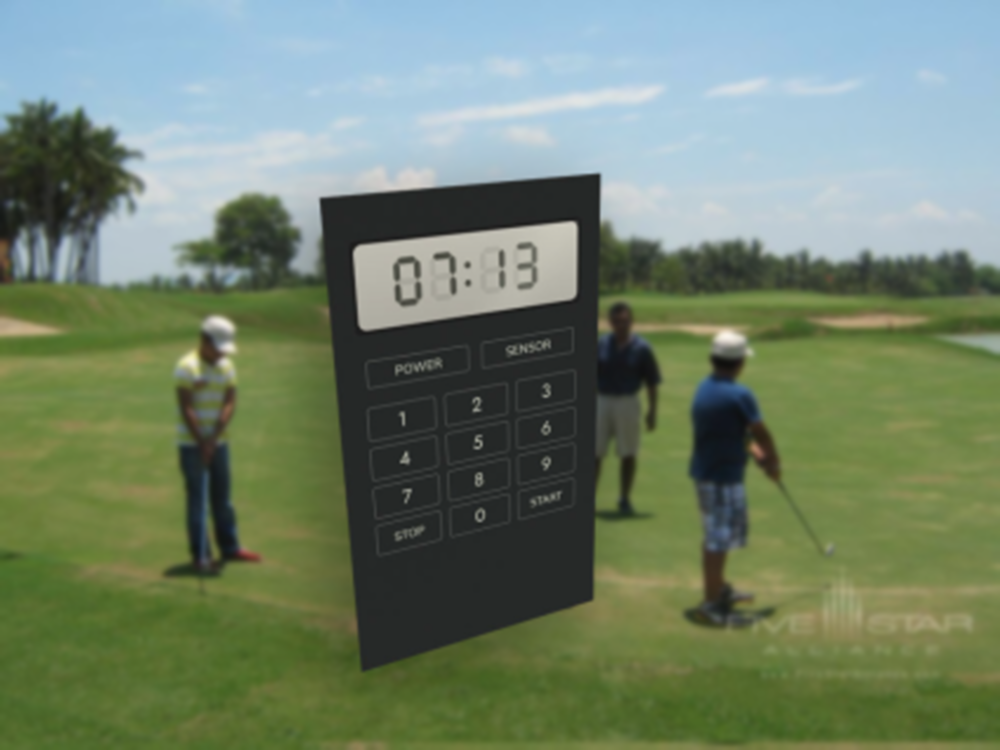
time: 7:13
